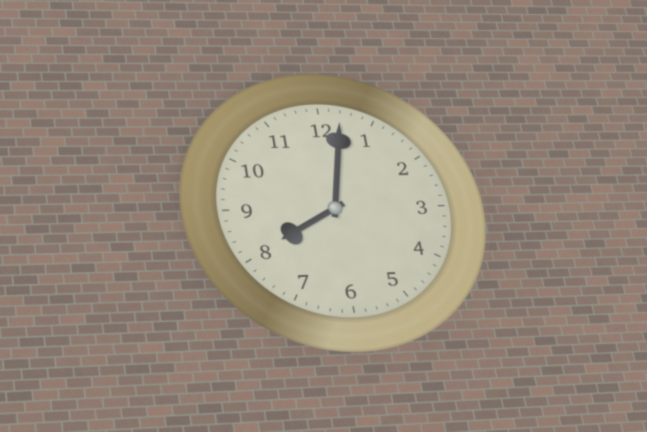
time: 8:02
